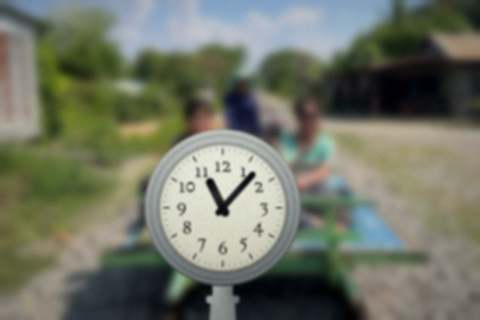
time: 11:07
